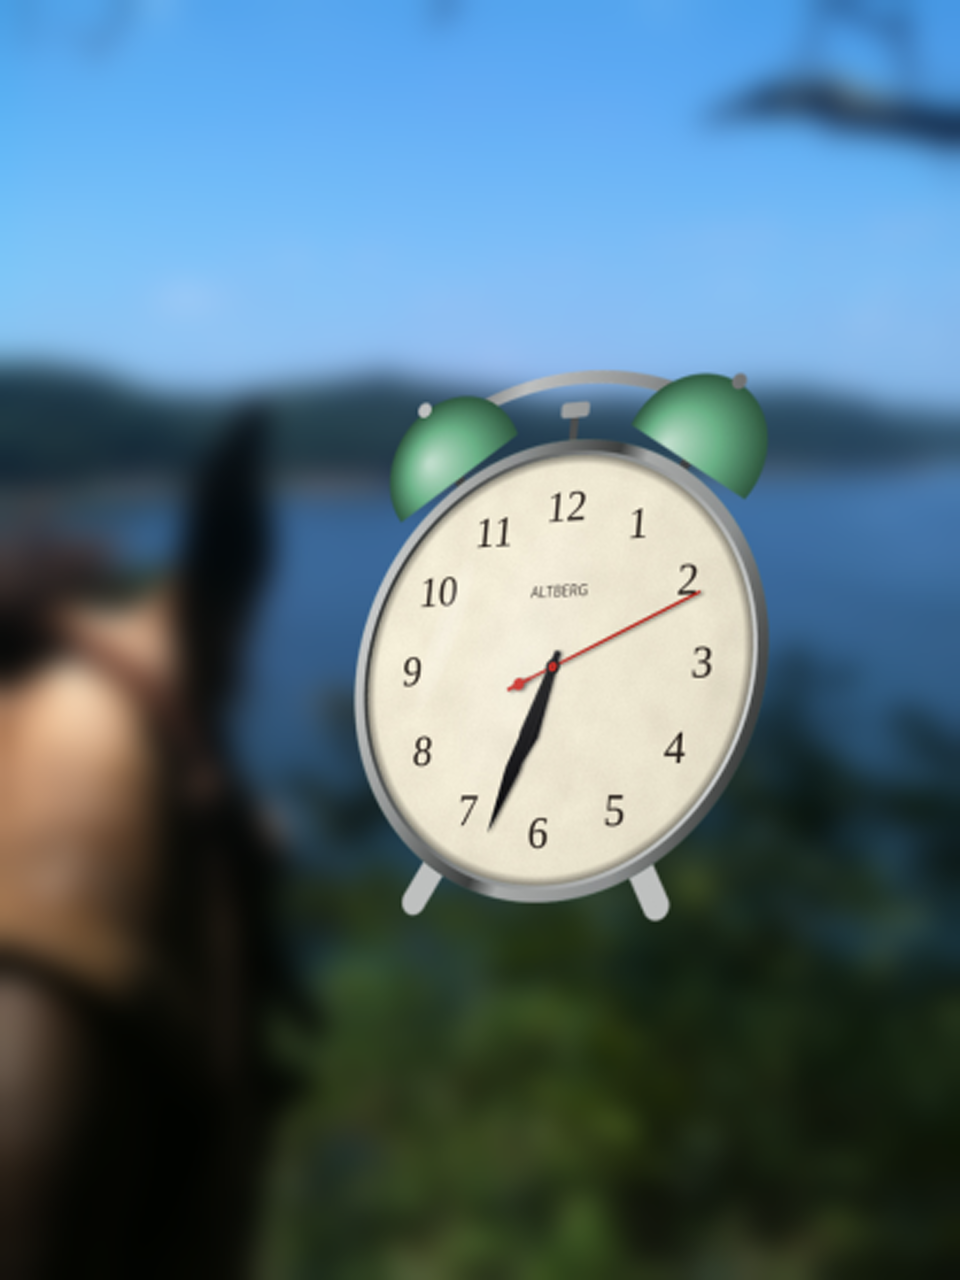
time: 6:33:11
